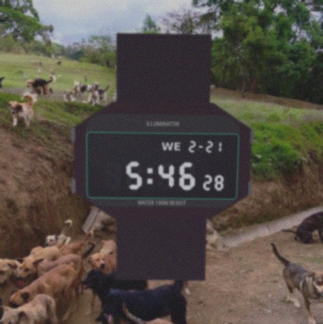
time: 5:46:28
